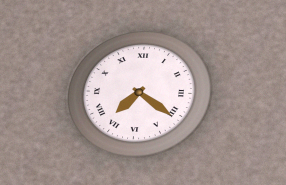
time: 7:21
